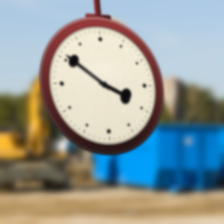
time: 3:51
